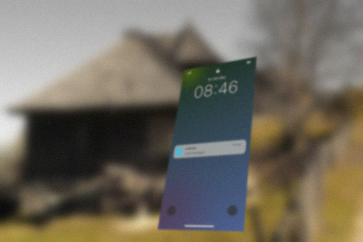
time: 8:46
